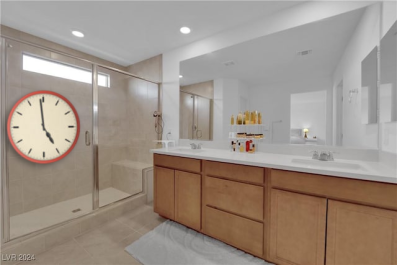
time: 4:59
